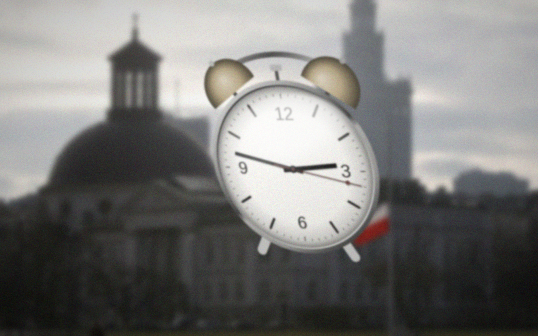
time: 2:47:17
